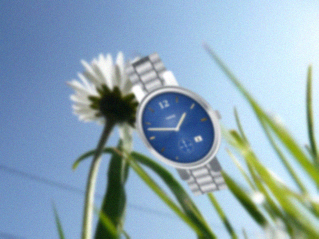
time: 1:48
